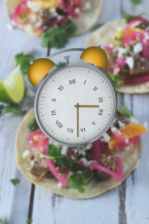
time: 3:32
